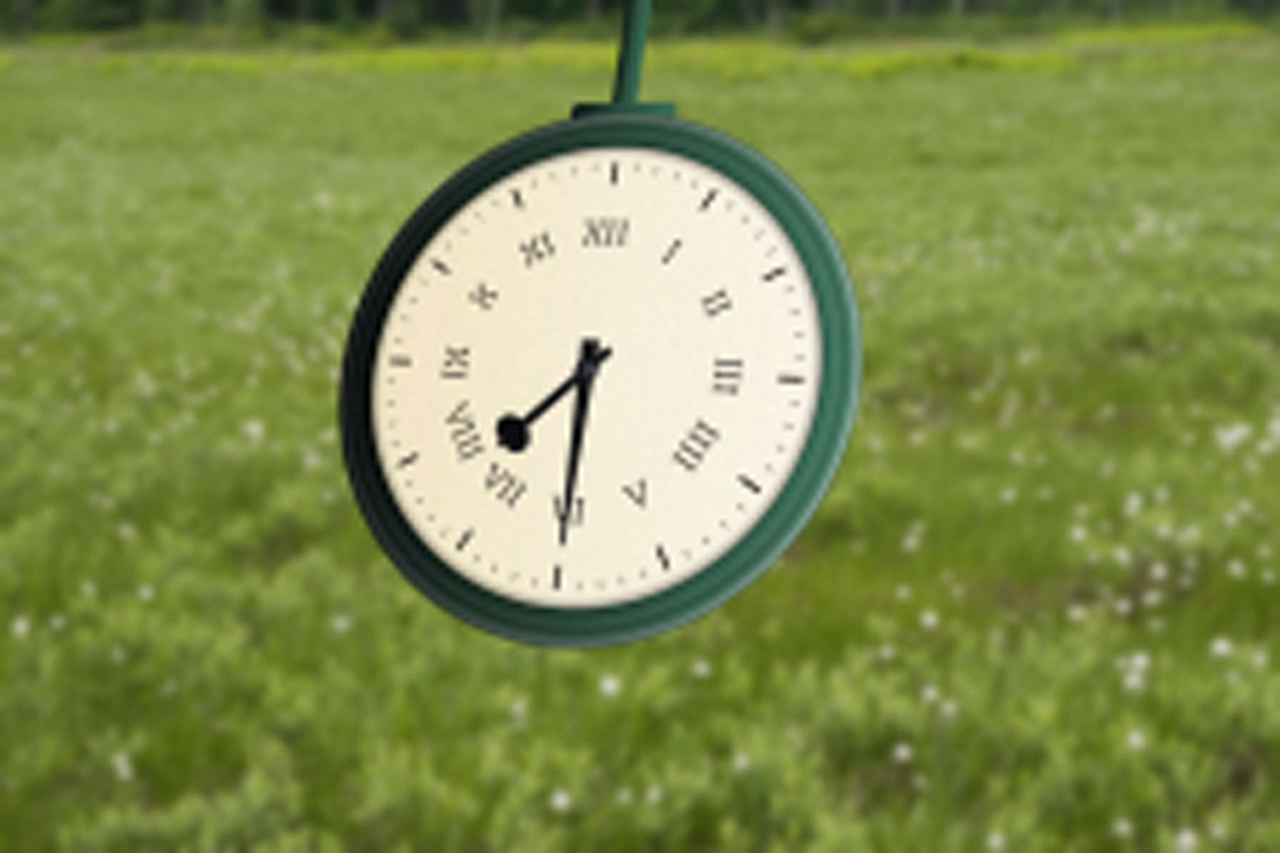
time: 7:30
